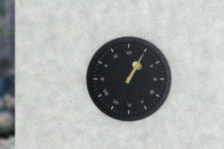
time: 1:05
